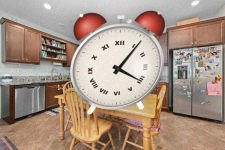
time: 4:06
